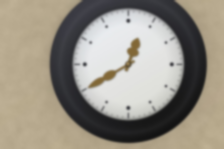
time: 12:40
